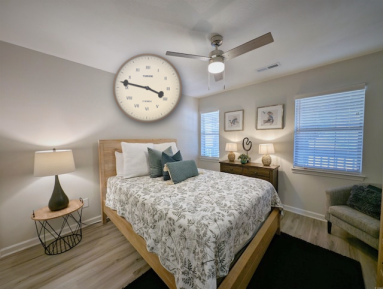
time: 3:47
